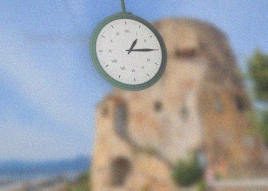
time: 1:15
